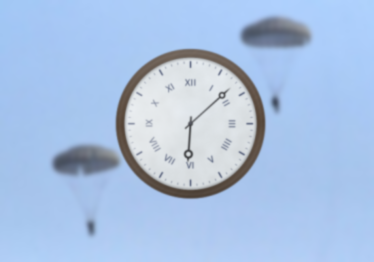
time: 6:08
